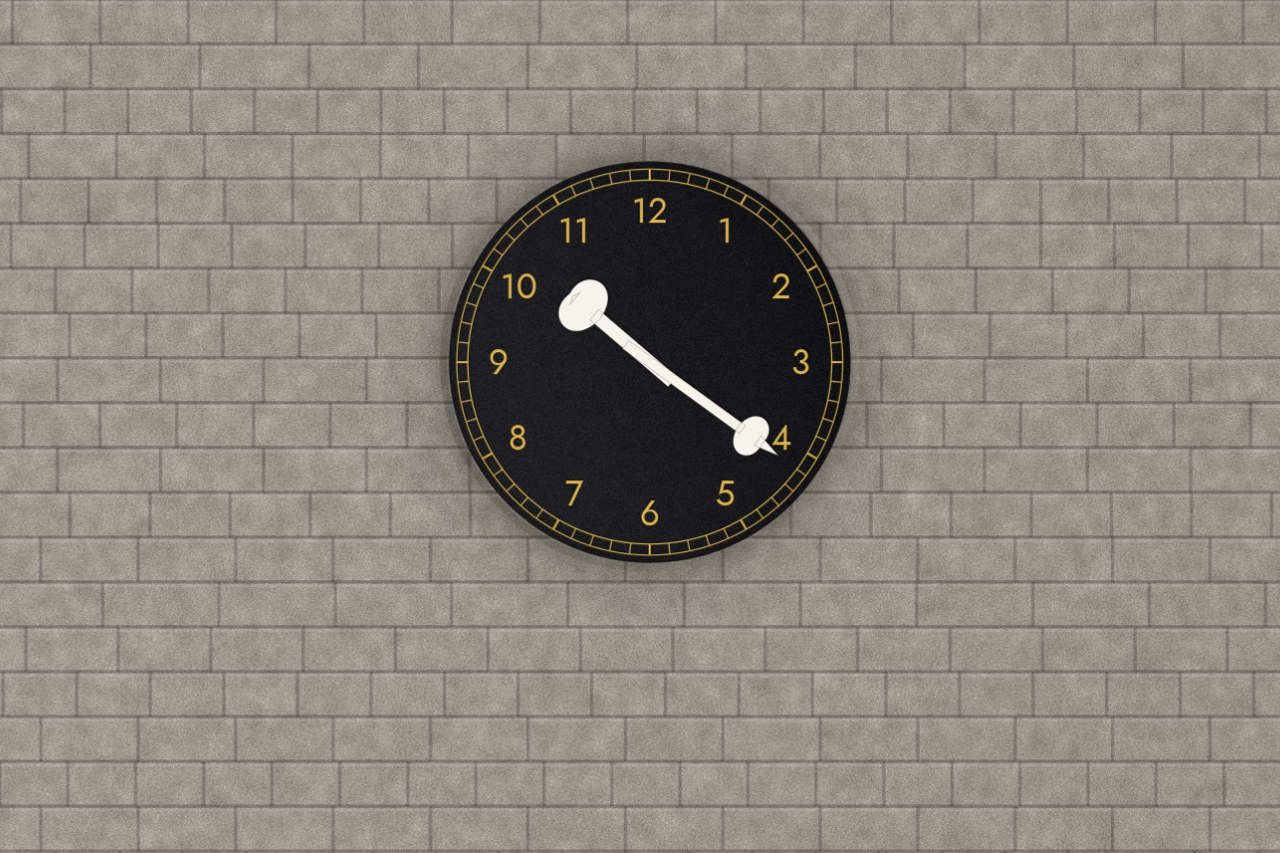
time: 10:21
